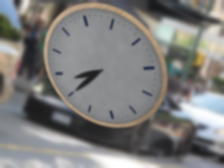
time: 8:40
